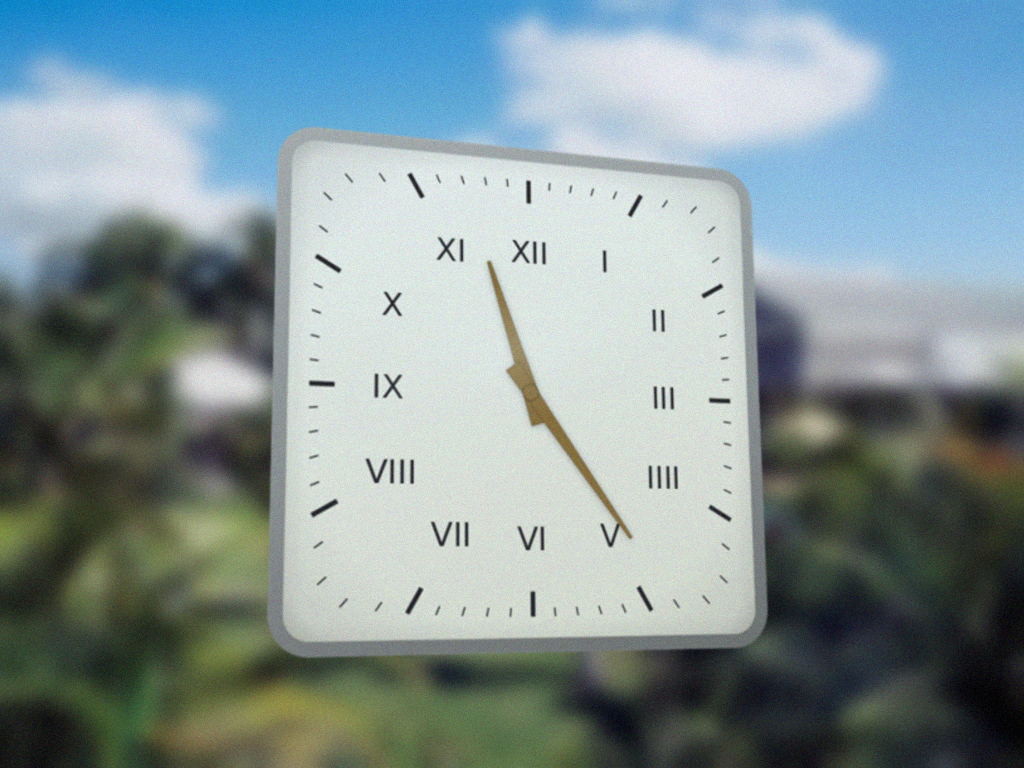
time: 11:24
